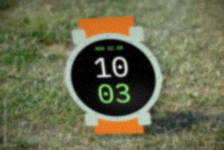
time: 10:03
